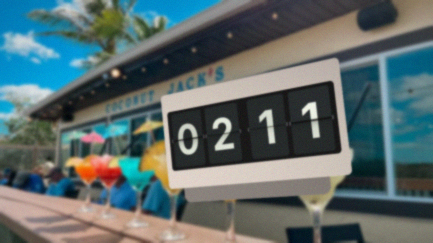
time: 2:11
